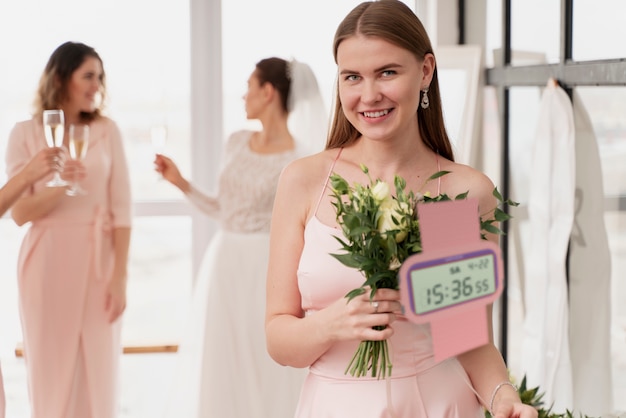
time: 15:36
